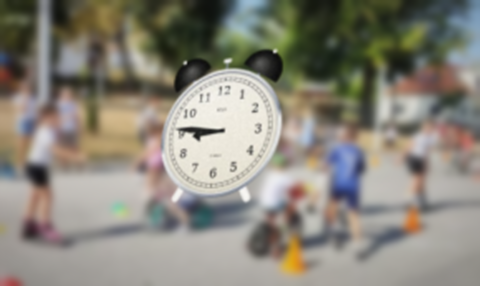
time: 8:46
